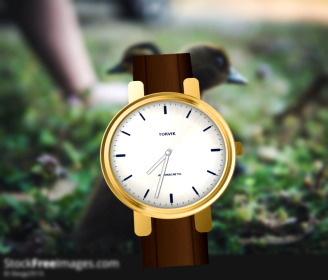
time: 7:33
